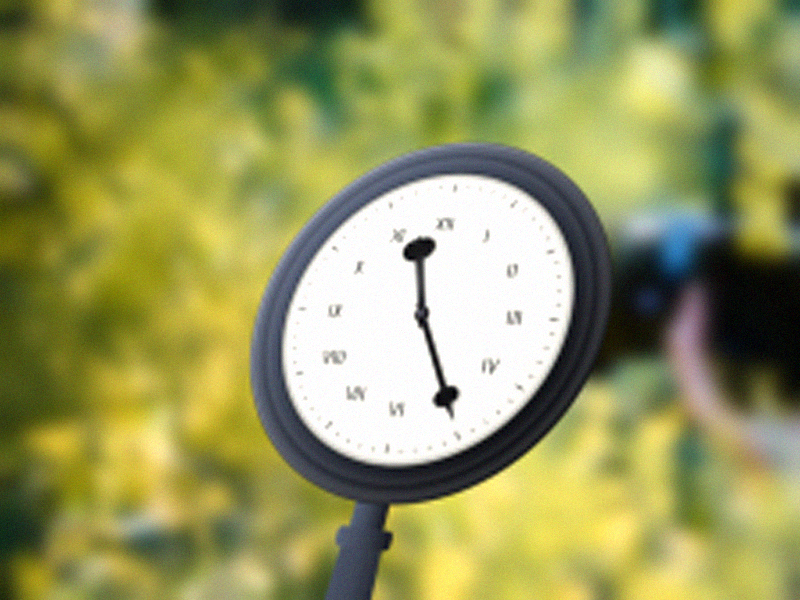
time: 11:25
